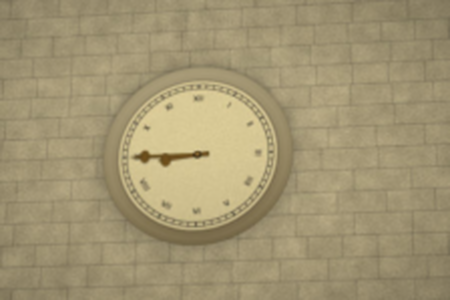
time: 8:45
